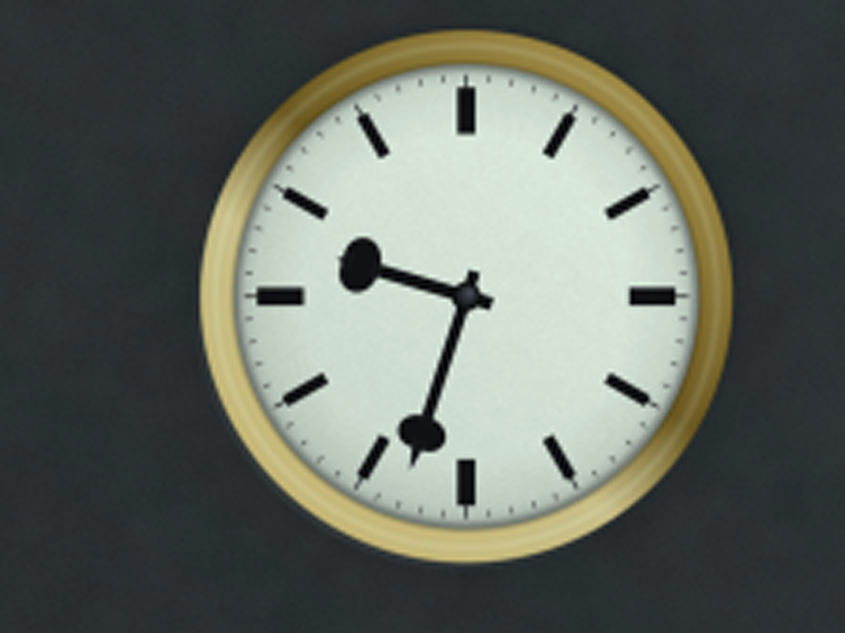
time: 9:33
